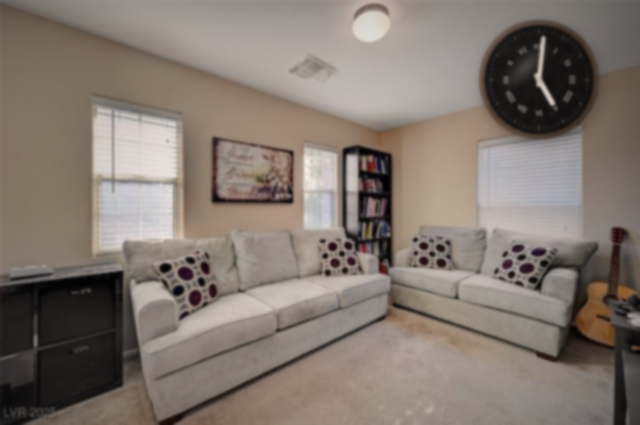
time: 5:01
